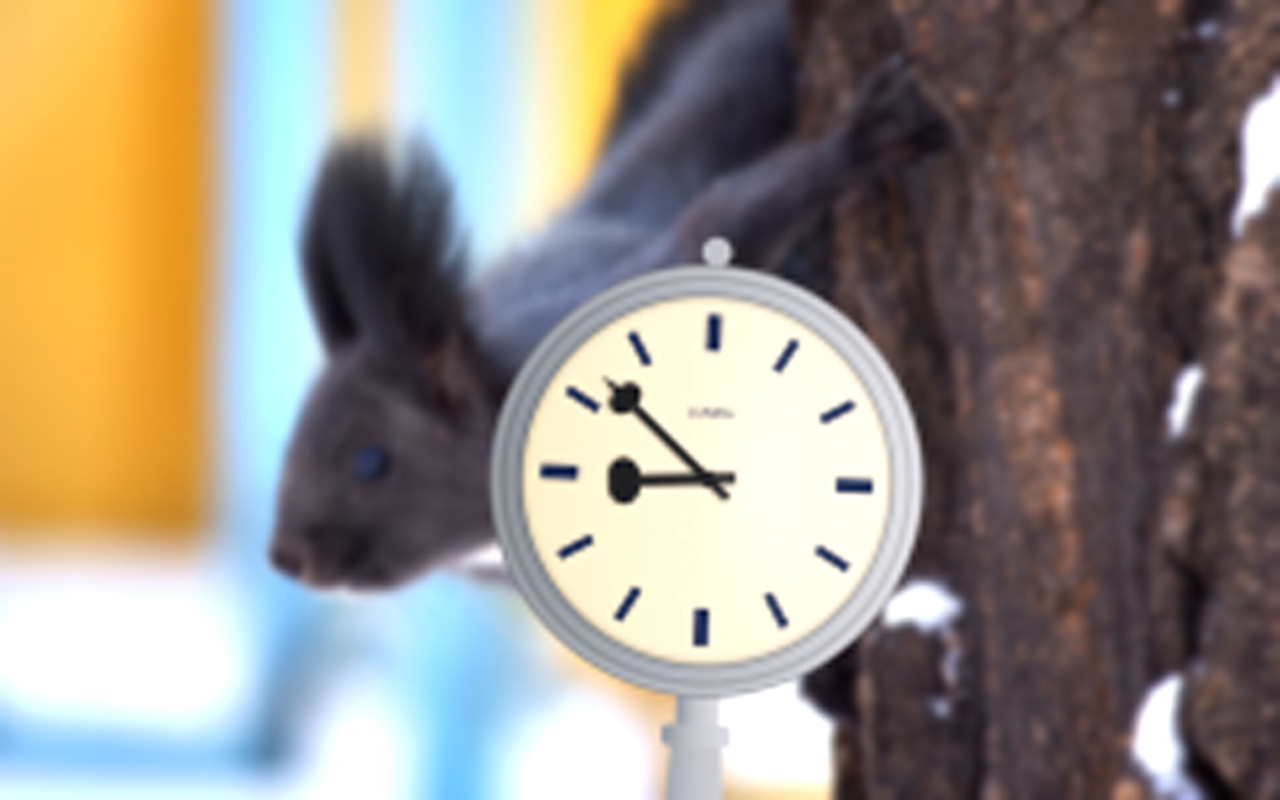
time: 8:52
